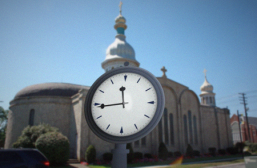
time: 11:44
